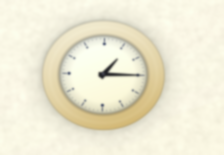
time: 1:15
